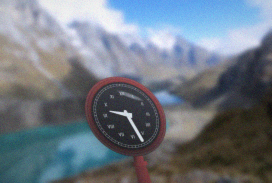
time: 9:27
